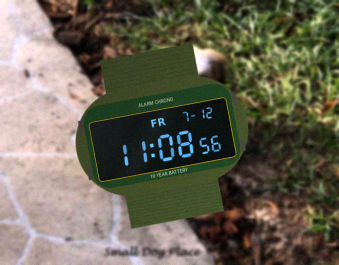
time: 11:08:56
